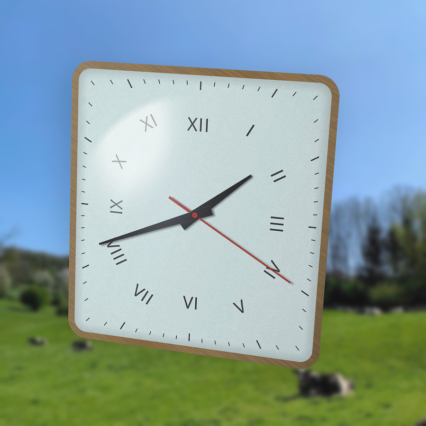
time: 1:41:20
